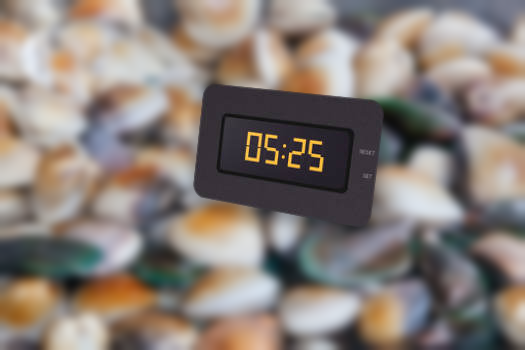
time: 5:25
